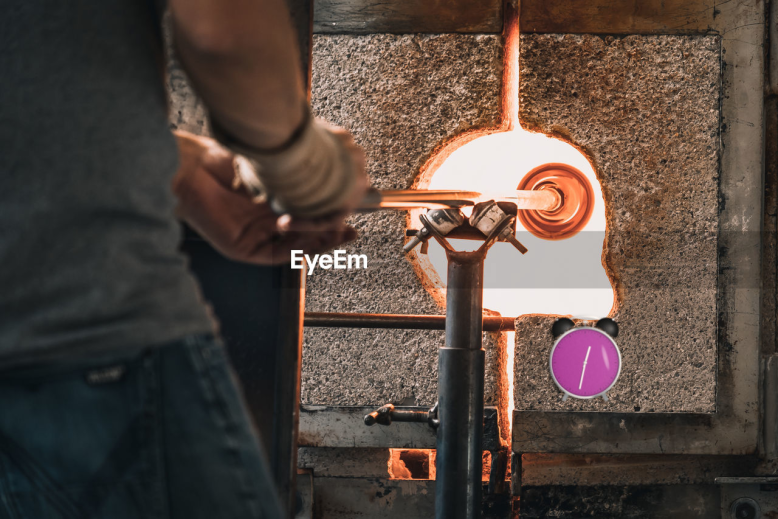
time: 12:32
